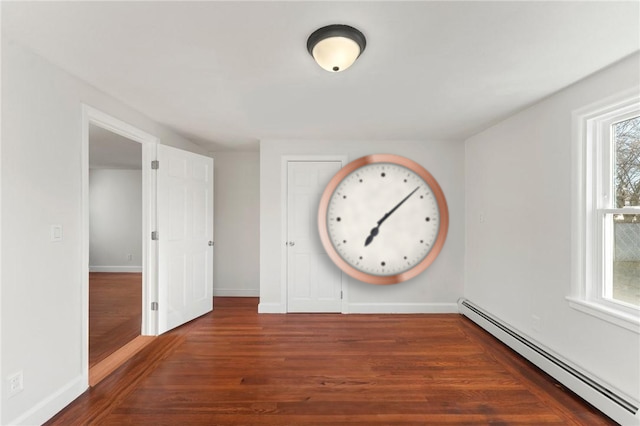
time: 7:08
